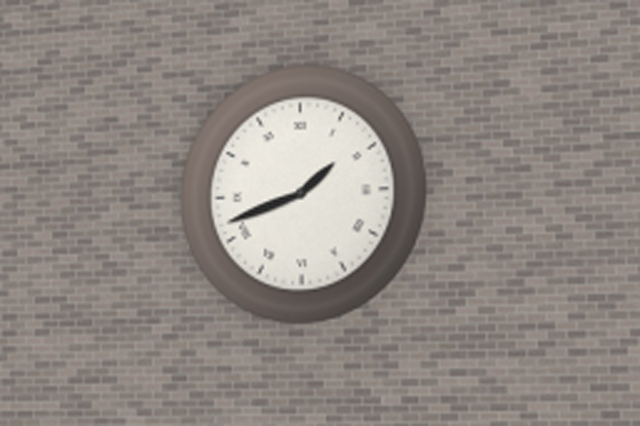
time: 1:42
